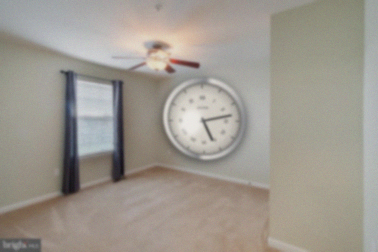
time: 5:13
